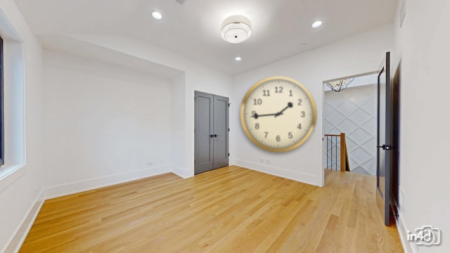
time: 1:44
